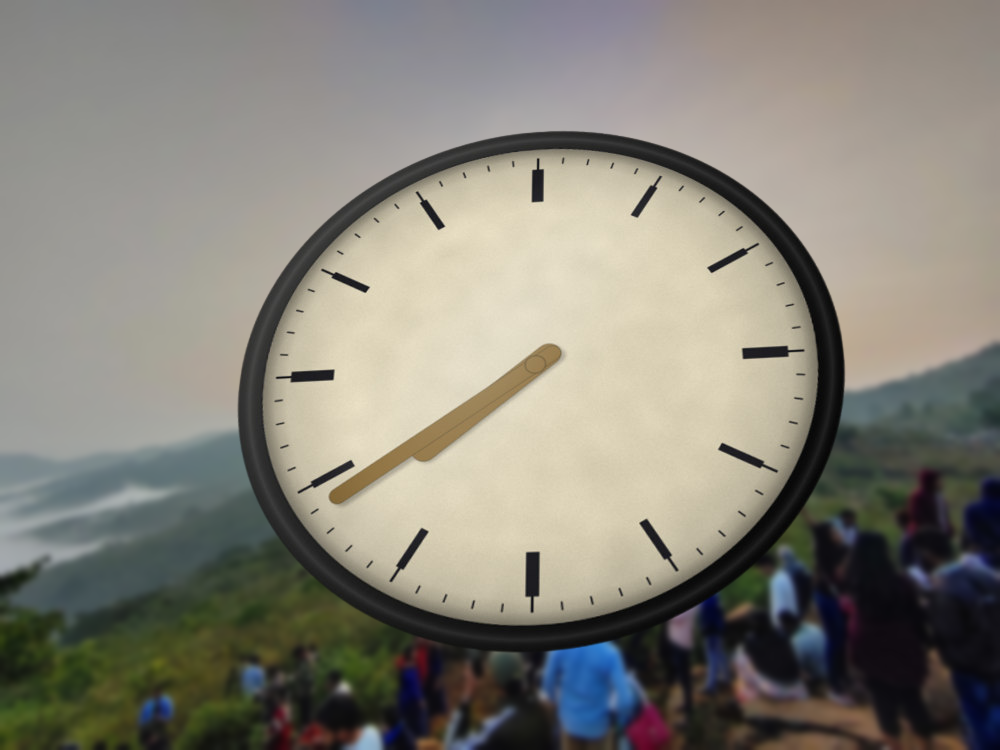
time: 7:39
